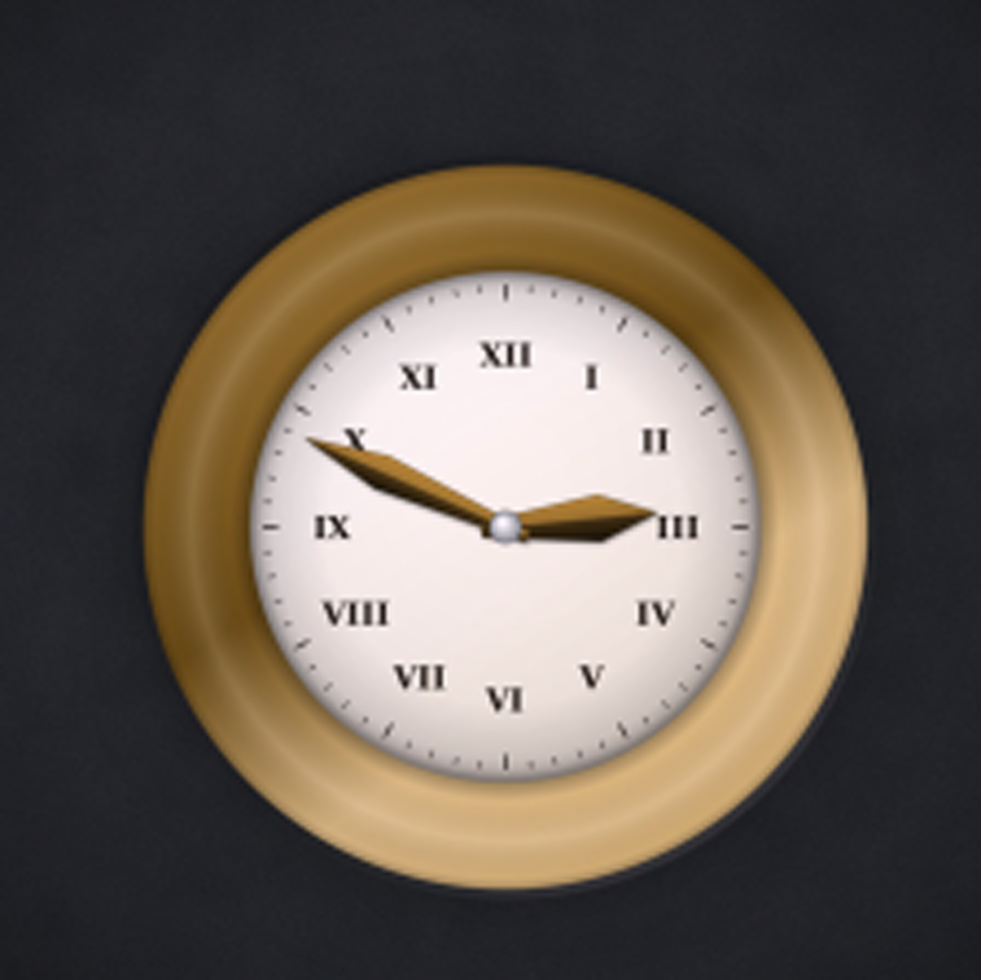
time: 2:49
